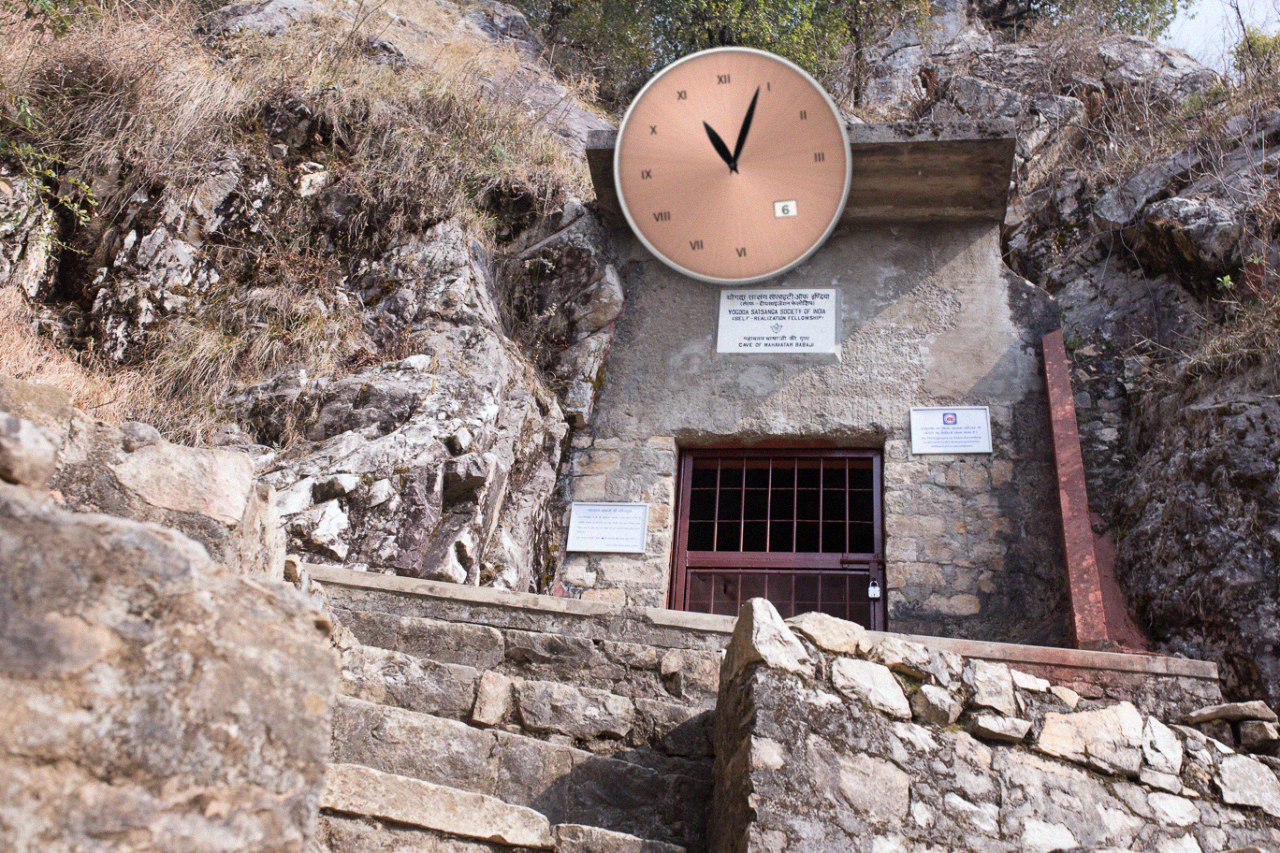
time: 11:04
